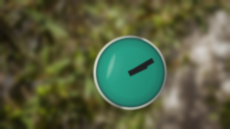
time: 2:10
